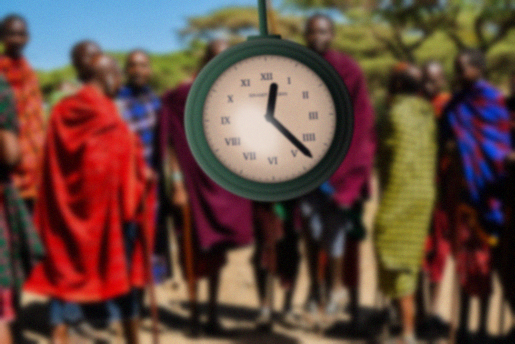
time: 12:23
